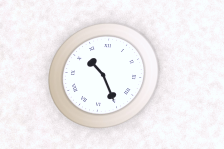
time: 10:25
